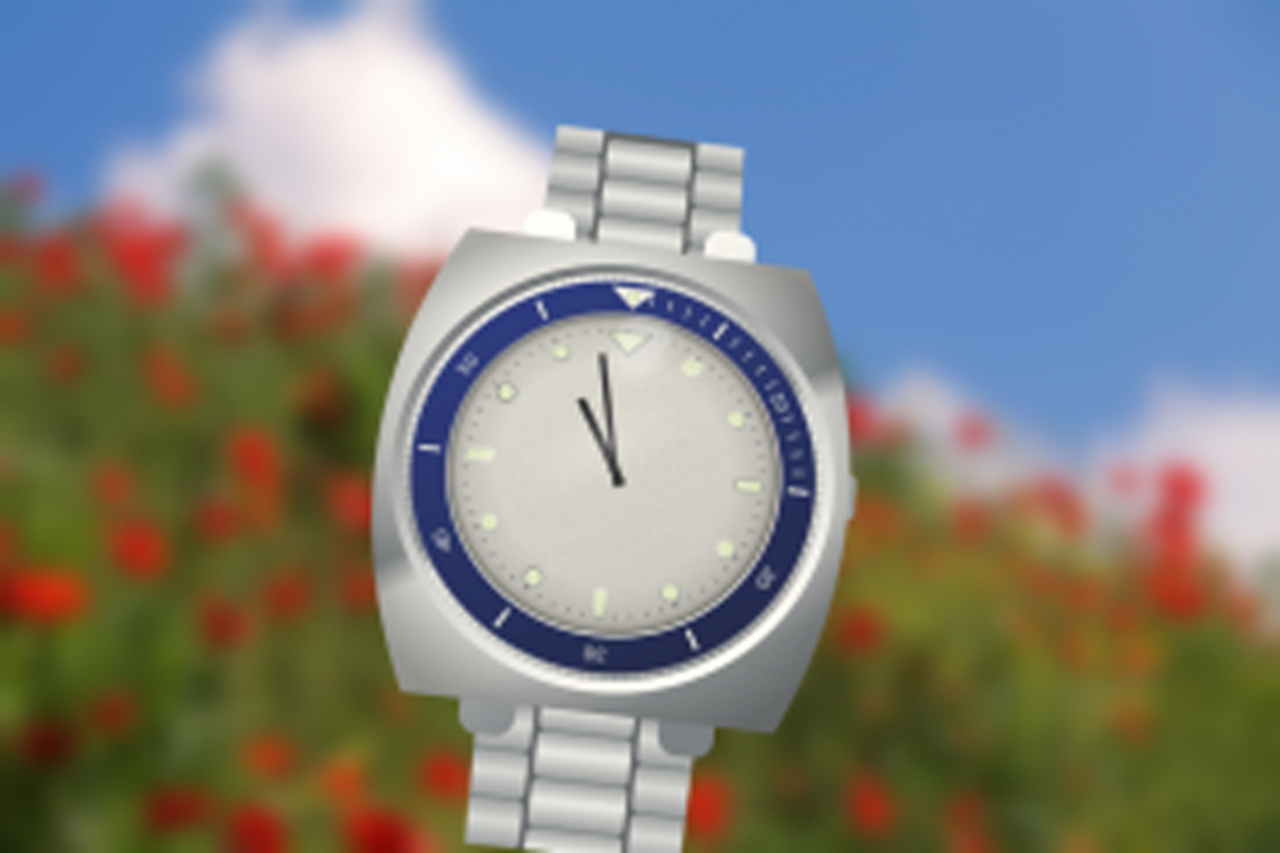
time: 10:58
